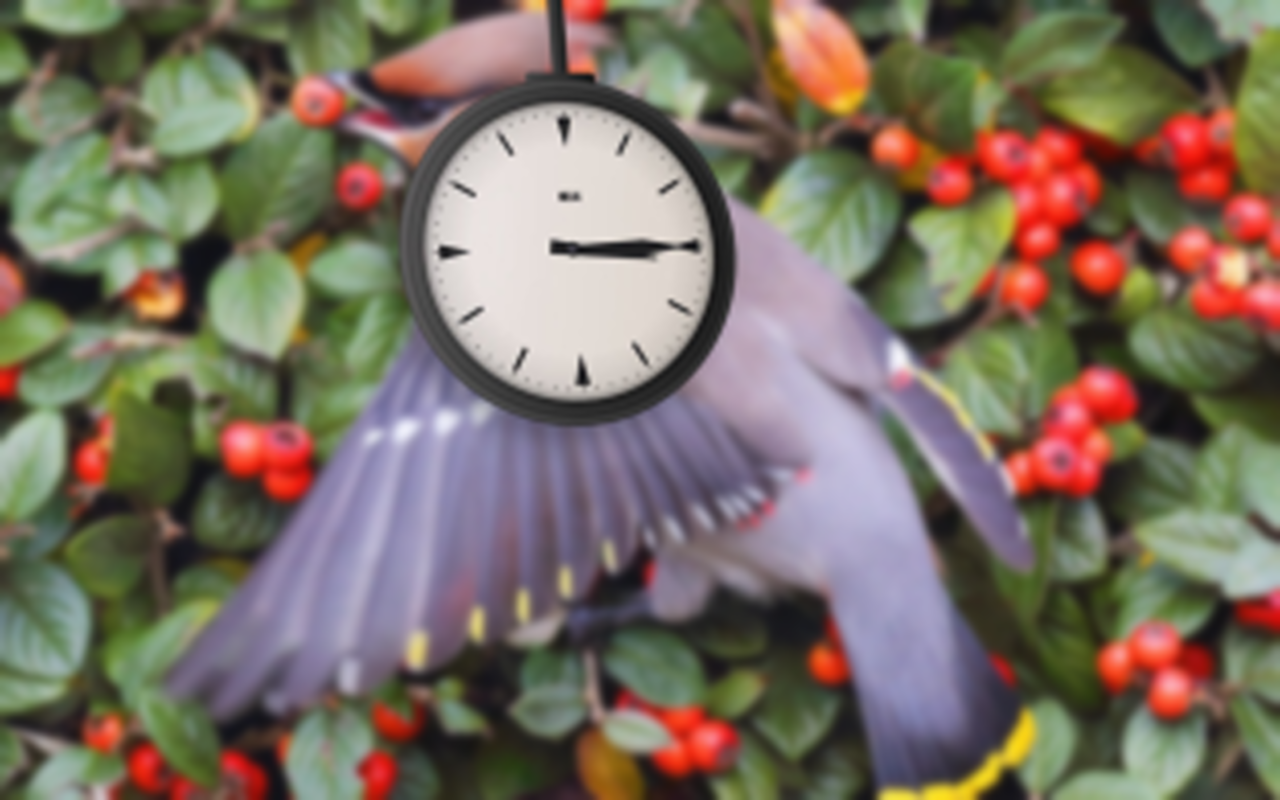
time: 3:15
